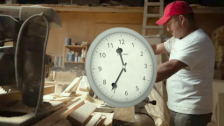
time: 11:36
